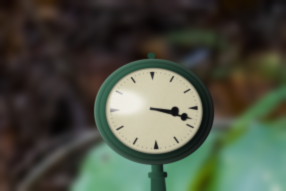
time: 3:18
